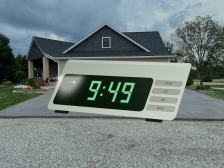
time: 9:49
